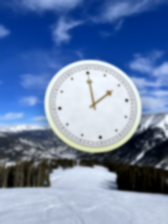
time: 2:00
